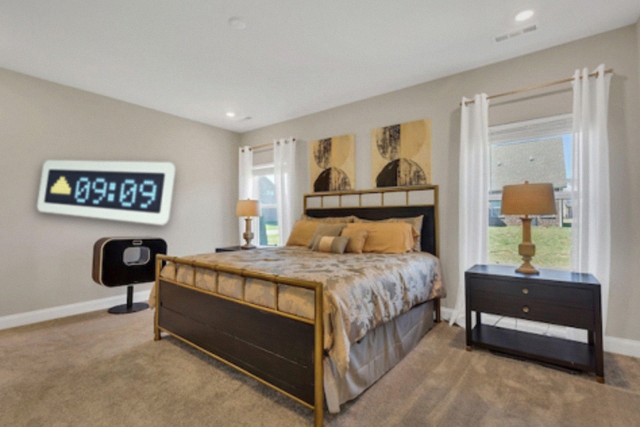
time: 9:09
